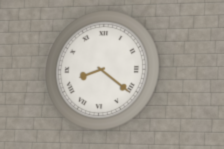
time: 8:21
